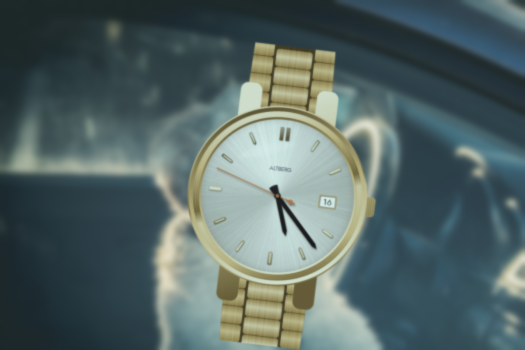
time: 5:22:48
